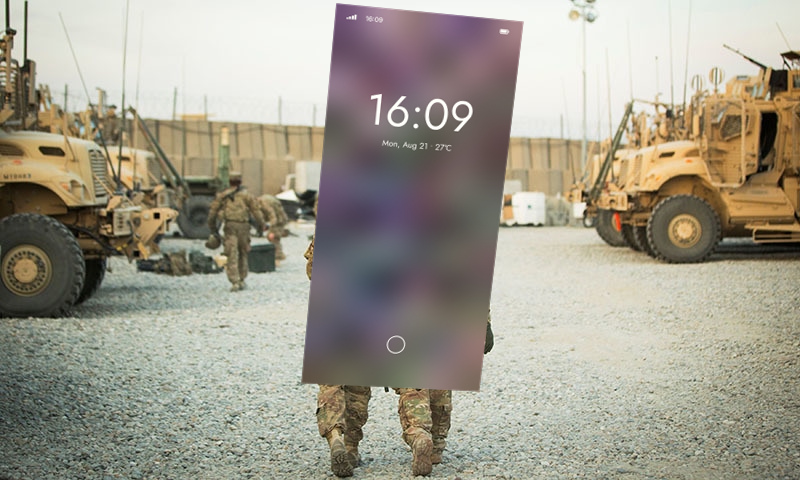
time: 16:09
